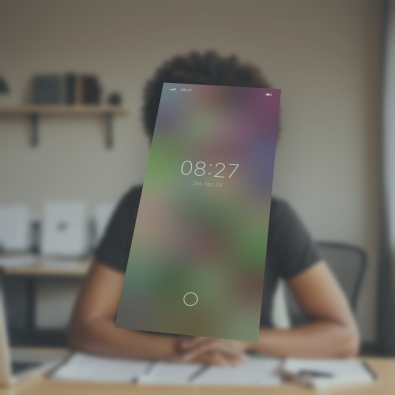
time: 8:27
